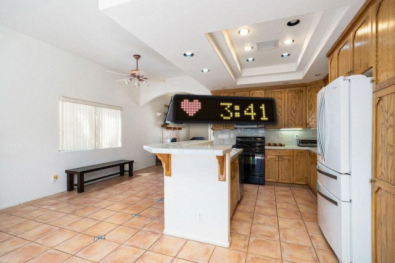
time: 3:41
